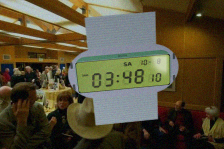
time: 3:48:10
